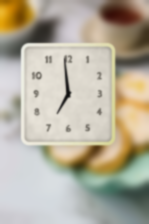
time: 6:59
